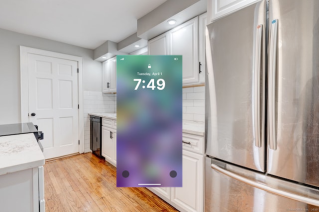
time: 7:49
